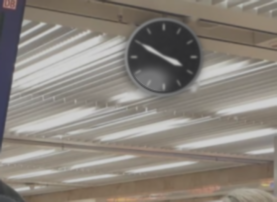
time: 3:50
